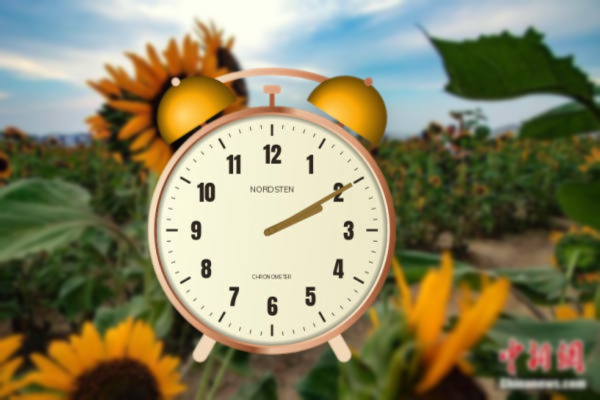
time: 2:10
